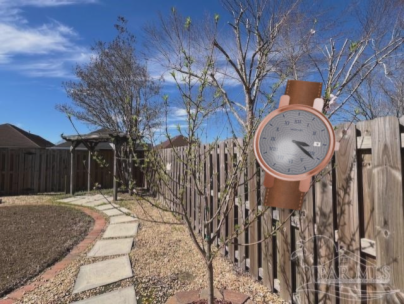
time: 3:21
